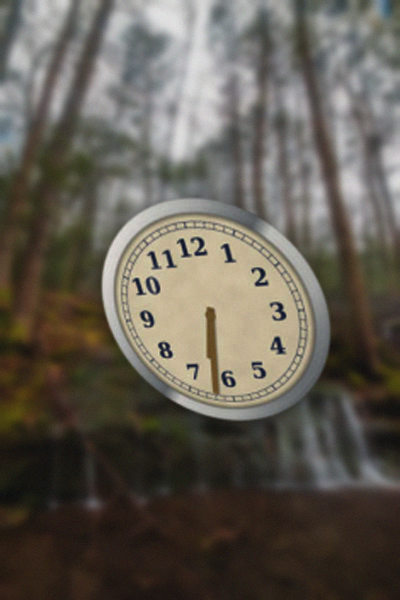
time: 6:32
